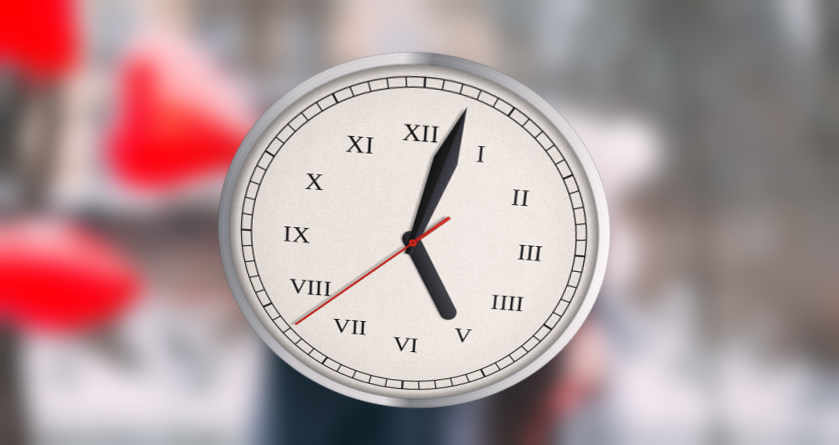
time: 5:02:38
